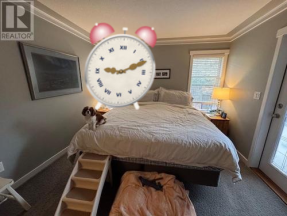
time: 9:11
